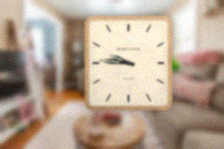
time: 9:46
